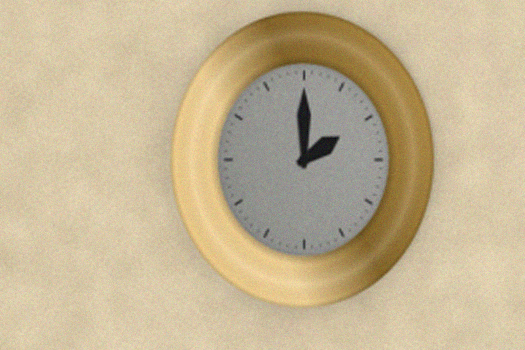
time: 2:00
